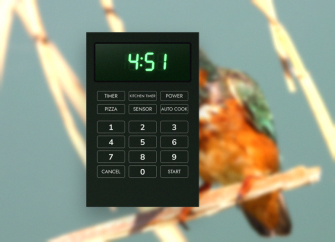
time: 4:51
